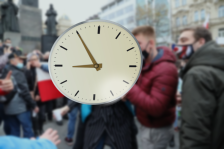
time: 8:55
